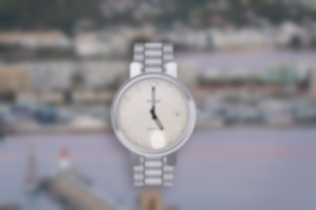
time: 5:00
